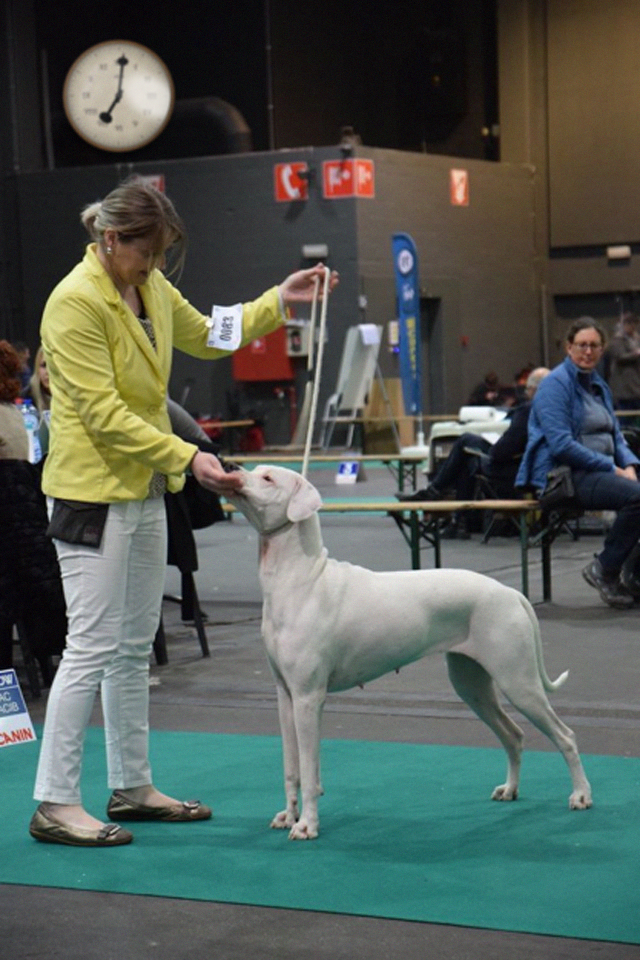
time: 7:01
